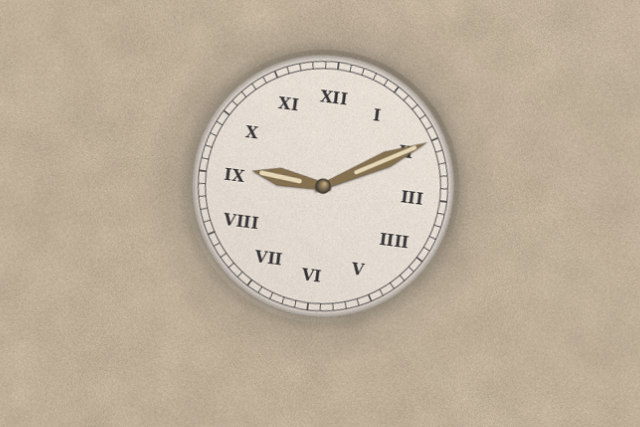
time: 9:10
